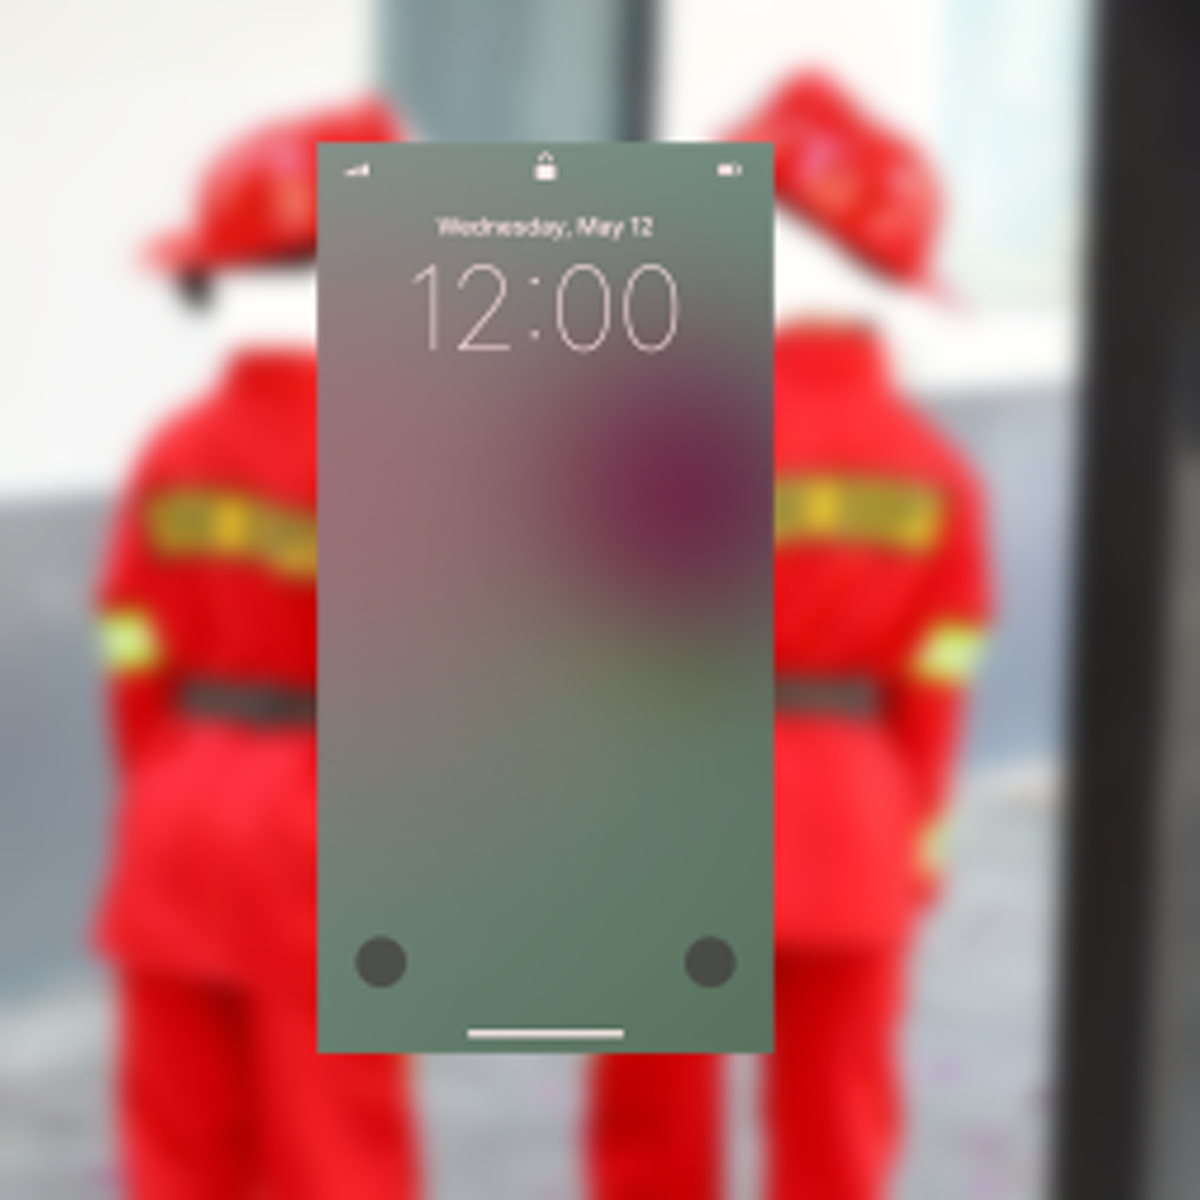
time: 12:00
